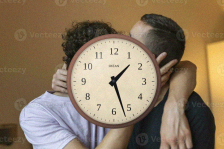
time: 1:27
